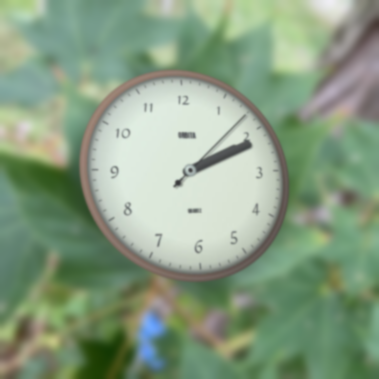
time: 2:11:08
